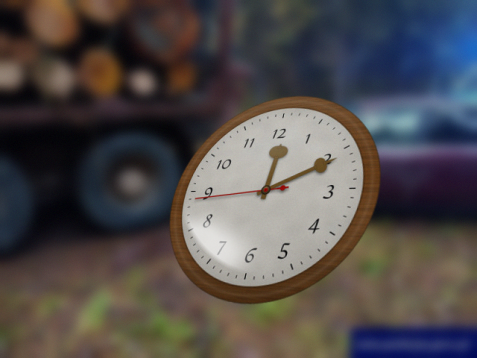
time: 12:10:44
